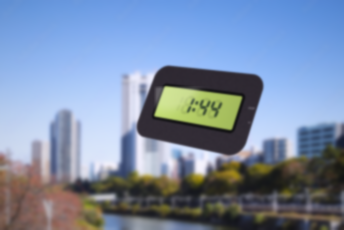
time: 1:44
